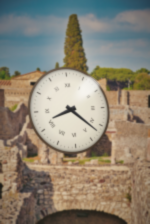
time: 8:22
